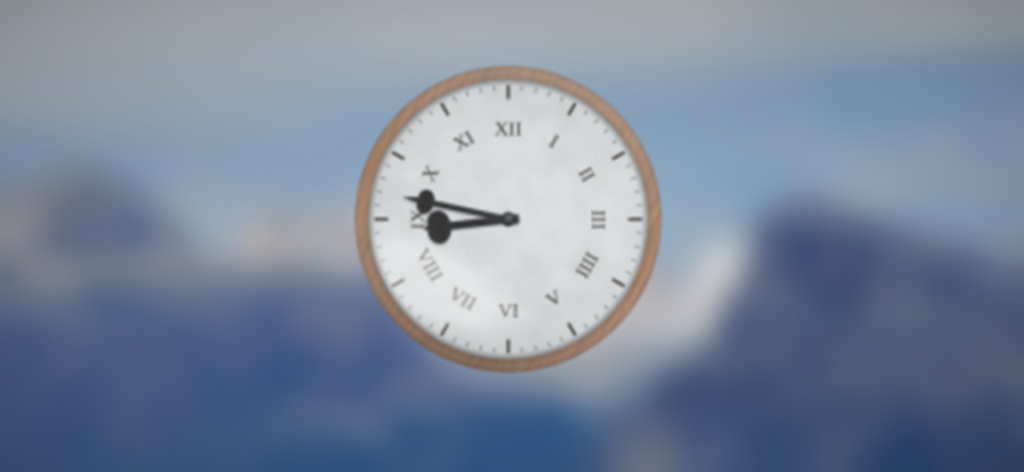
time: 8:47
